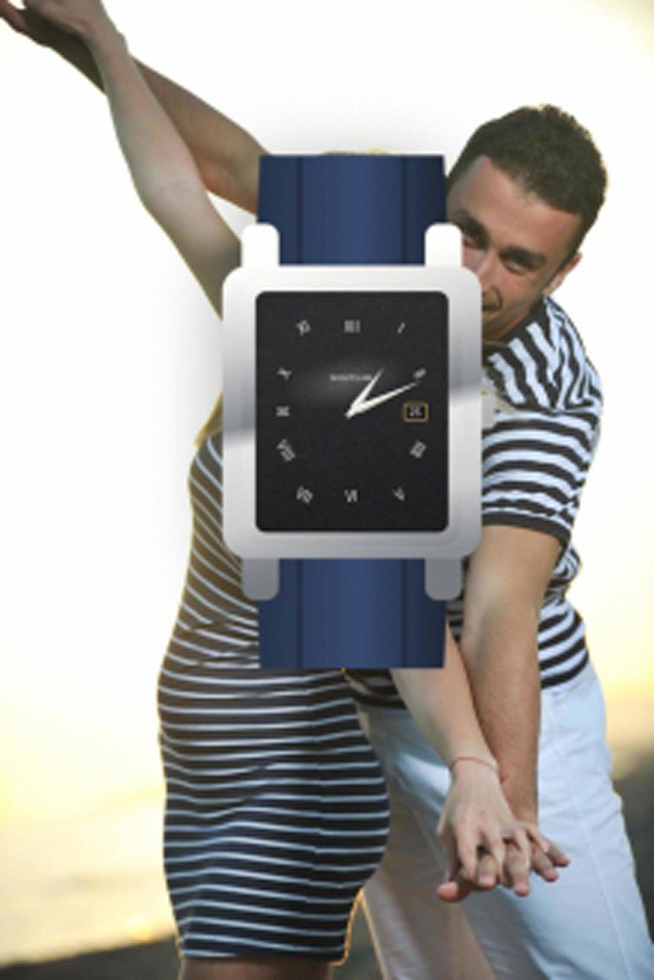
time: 1:11
